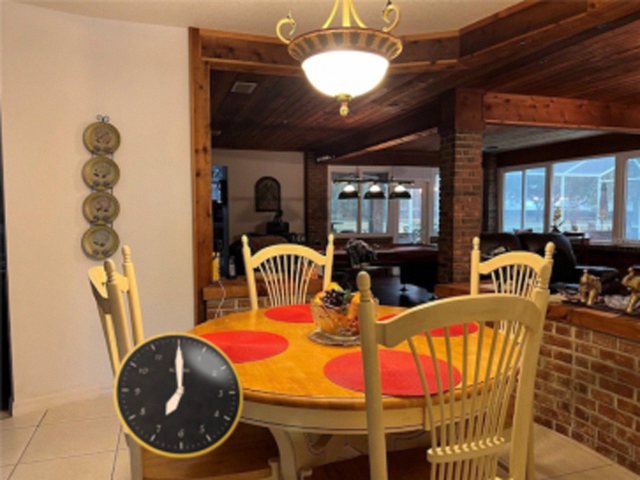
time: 7:00
